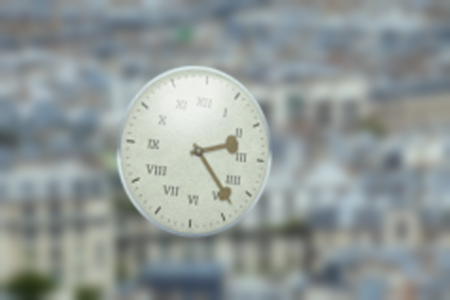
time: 2:23
